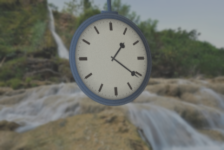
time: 1:21
